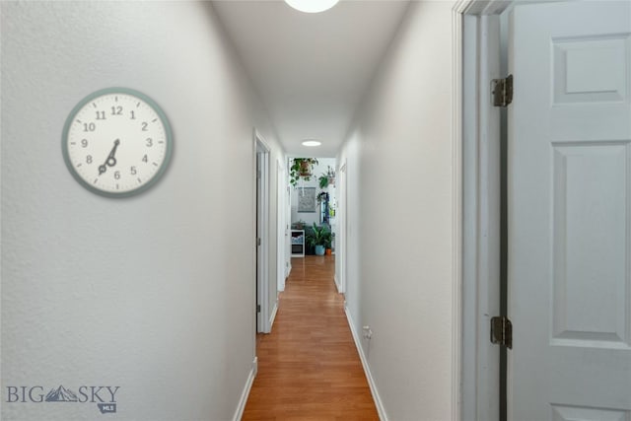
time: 6:35
